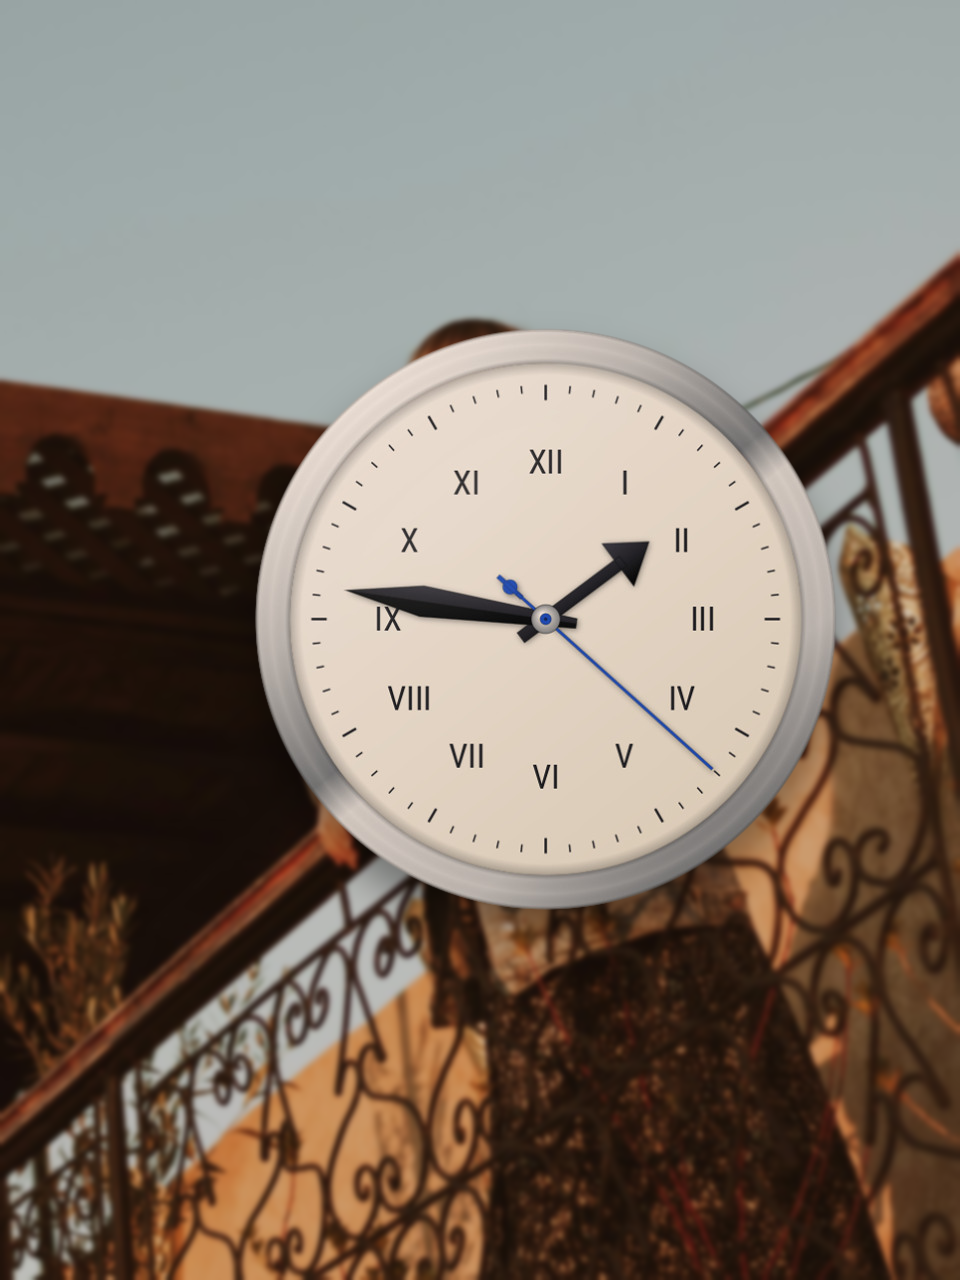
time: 1:46:22
